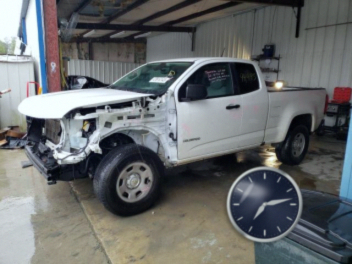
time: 7:13
